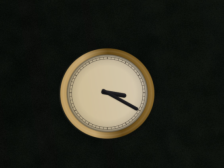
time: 3:20
